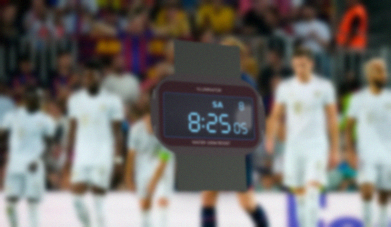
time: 8:25
